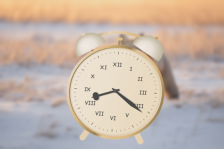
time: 8:21
